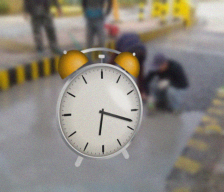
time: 6:18
